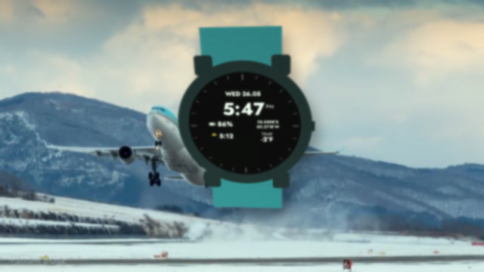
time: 5:47
